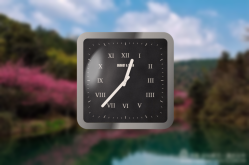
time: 12:37
